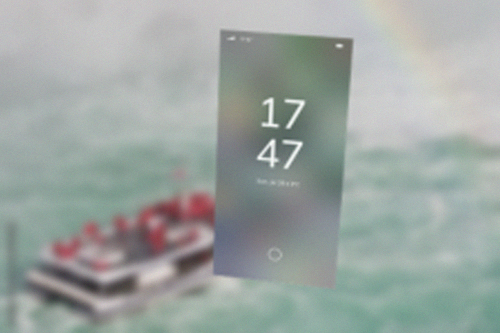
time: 17:47
